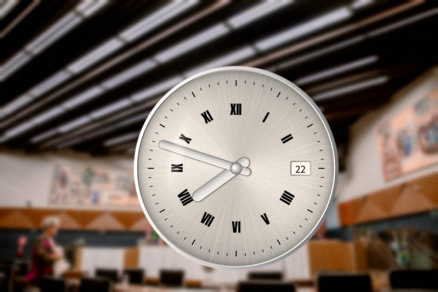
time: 7:48
